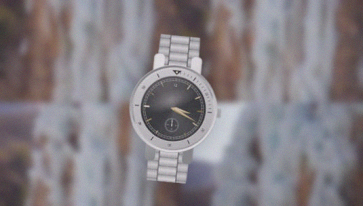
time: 3:19
